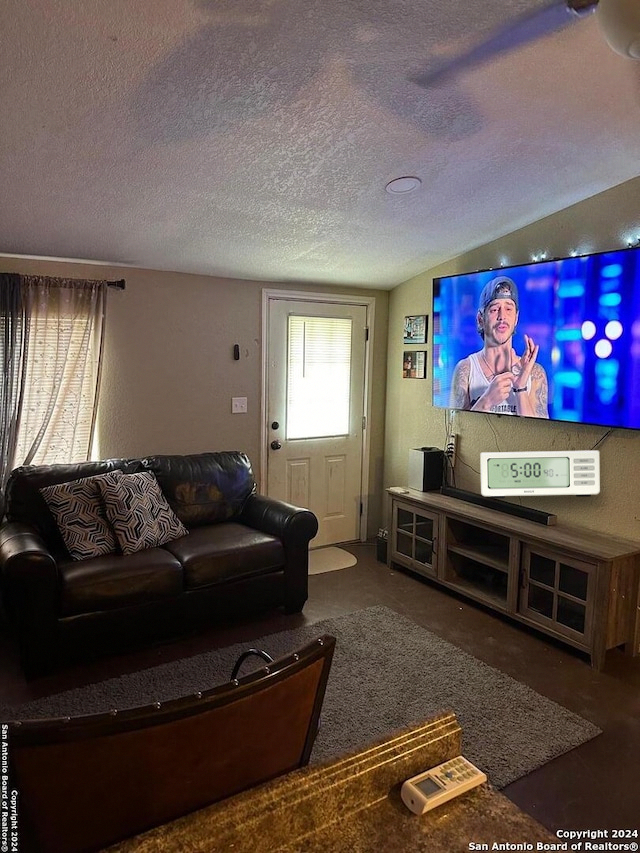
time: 5:00
